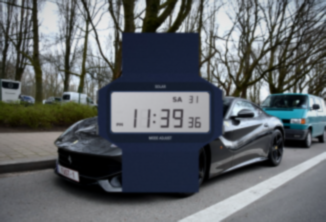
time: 11:39:36
